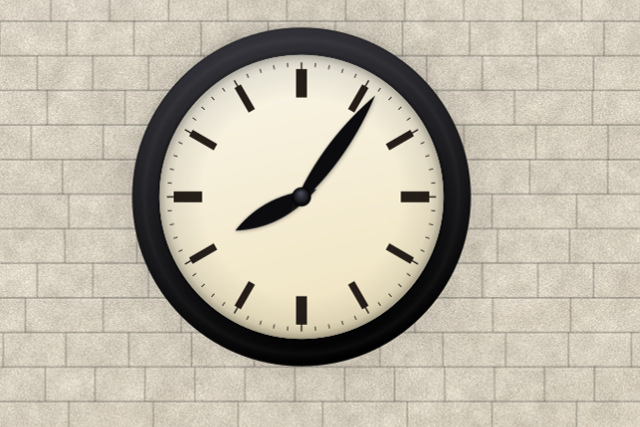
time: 8:06
